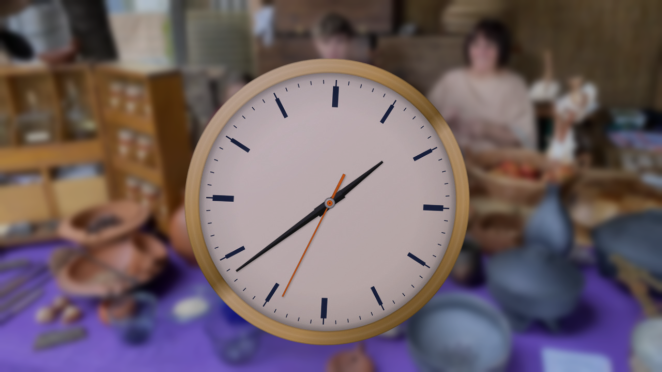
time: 1:38:34
